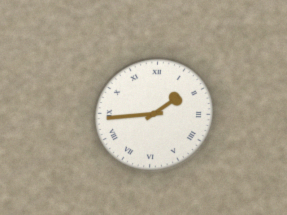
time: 1:44
